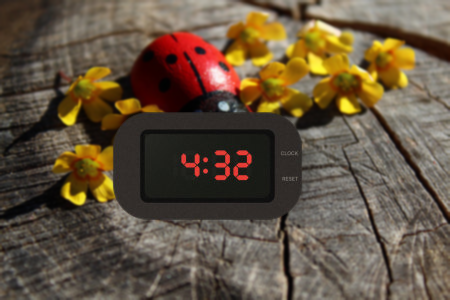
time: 4:32
